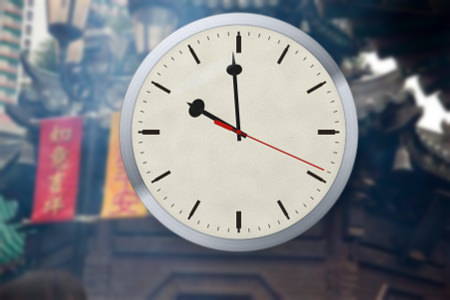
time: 9:59:19
